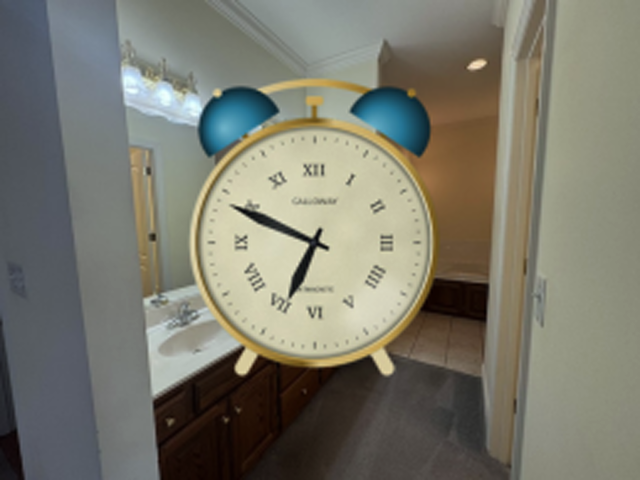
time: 6:49
